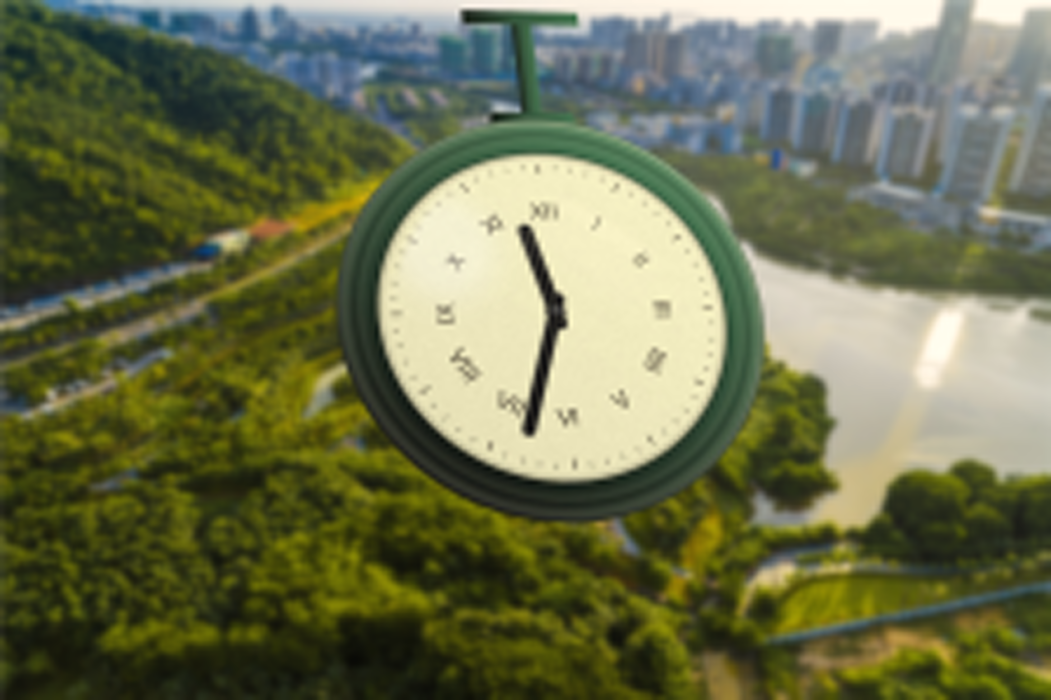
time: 11:33
